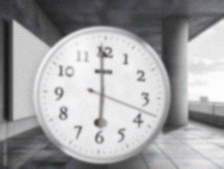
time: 5:59:18
